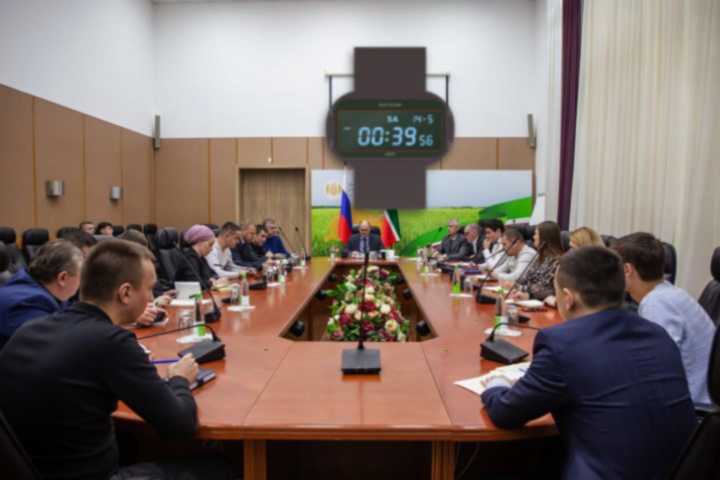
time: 0:39
